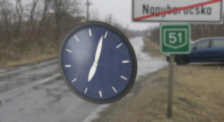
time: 7:04
